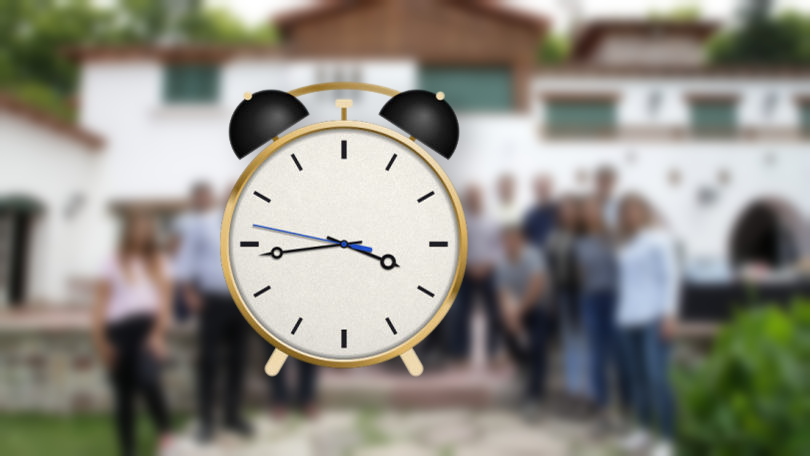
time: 3:43:47
